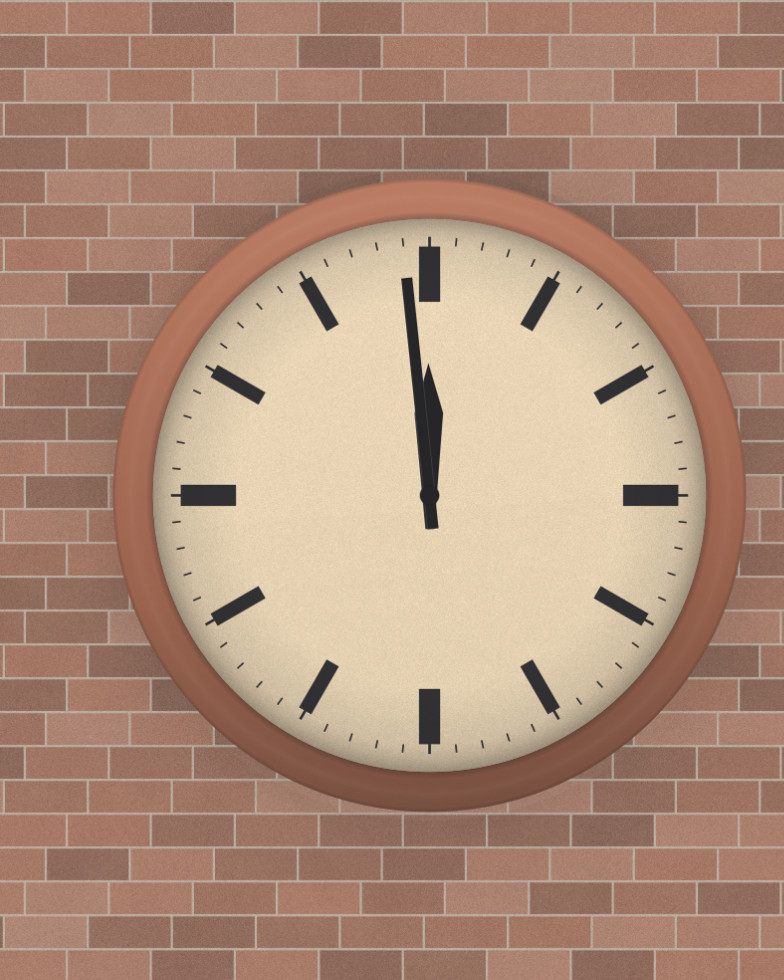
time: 11:59
